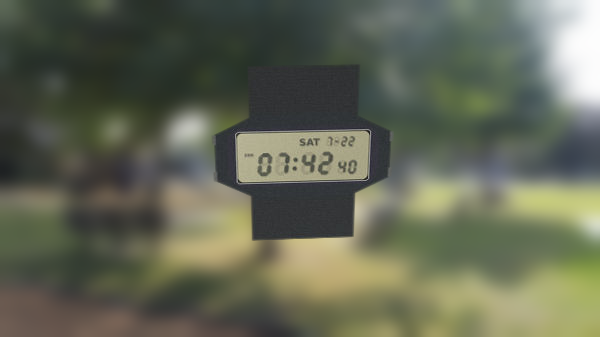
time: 7:42:40
